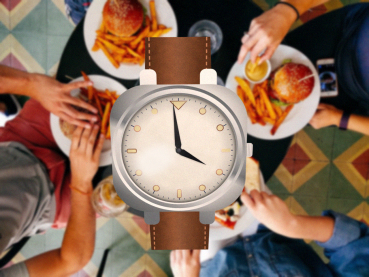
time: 3:59
